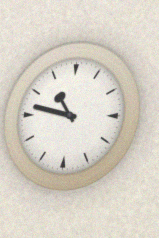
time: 10:47
